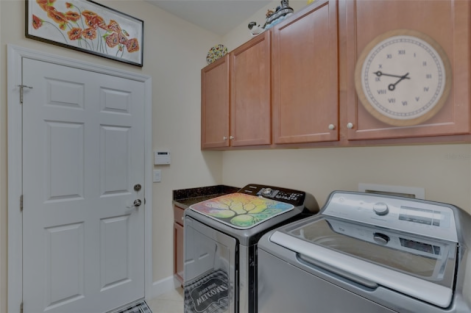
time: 7:47
